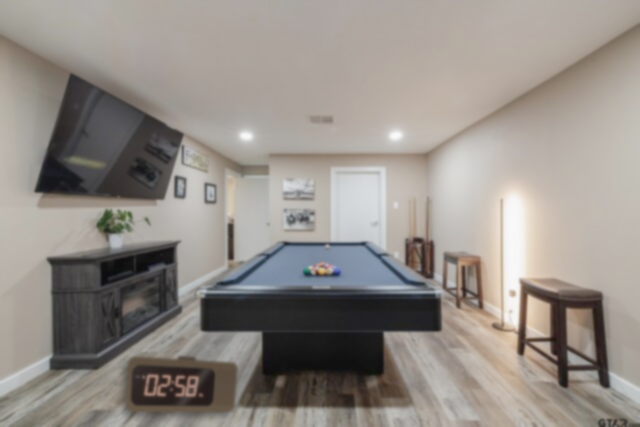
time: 2:58
